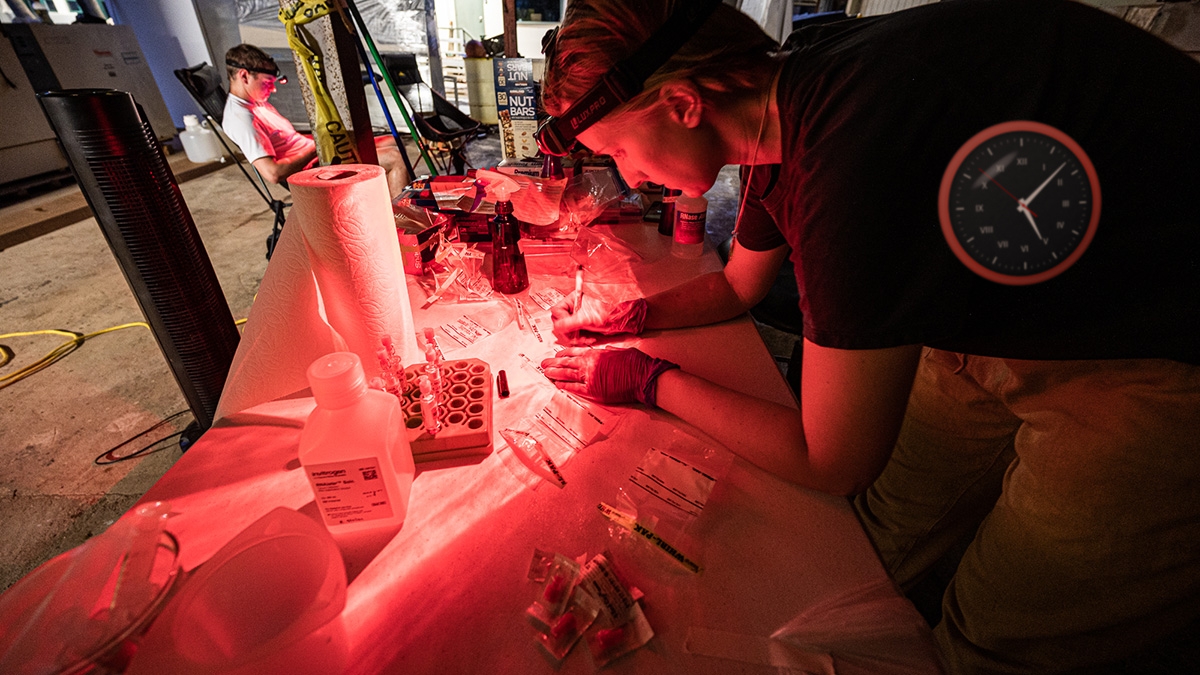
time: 5:07:52
